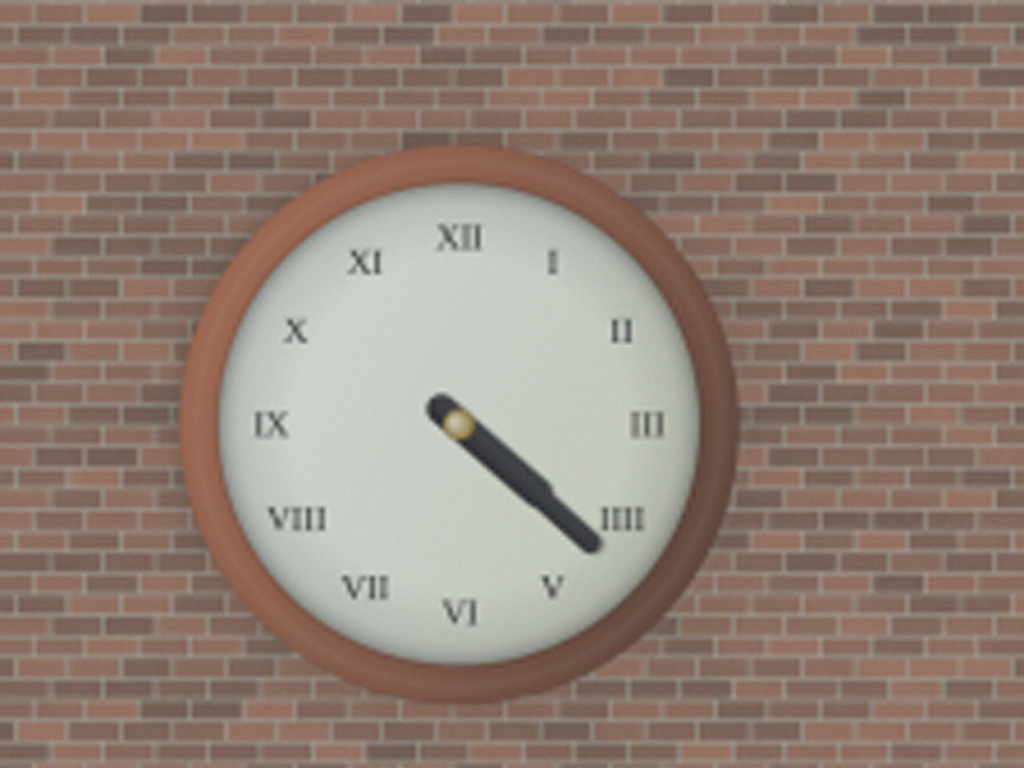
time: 4:22
